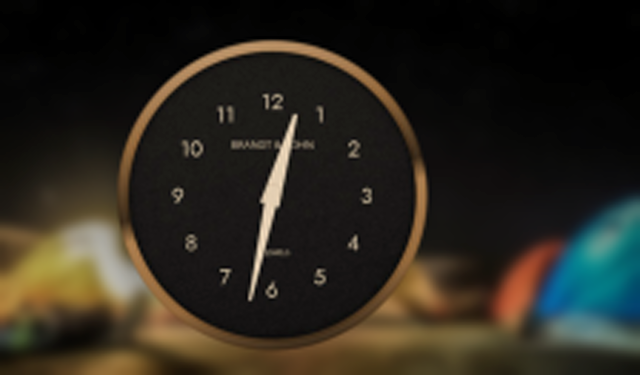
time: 12:32
